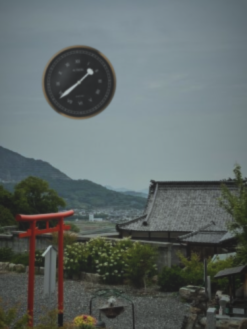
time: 1:39
